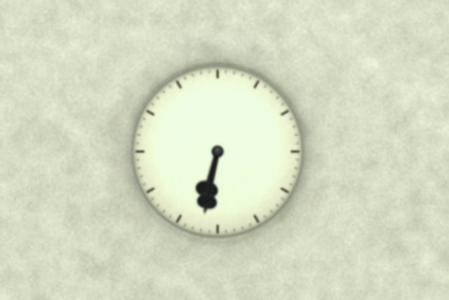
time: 6:32
